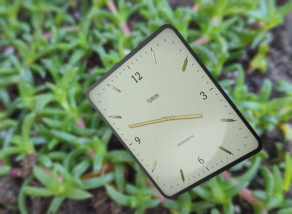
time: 3:48
